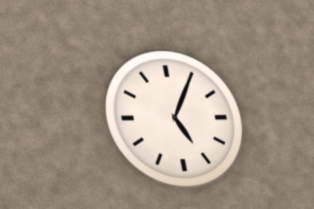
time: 5:05
